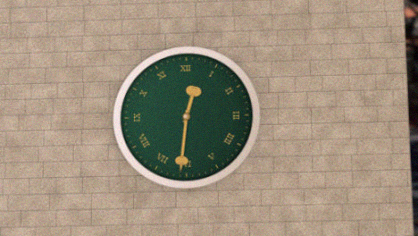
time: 12:31
